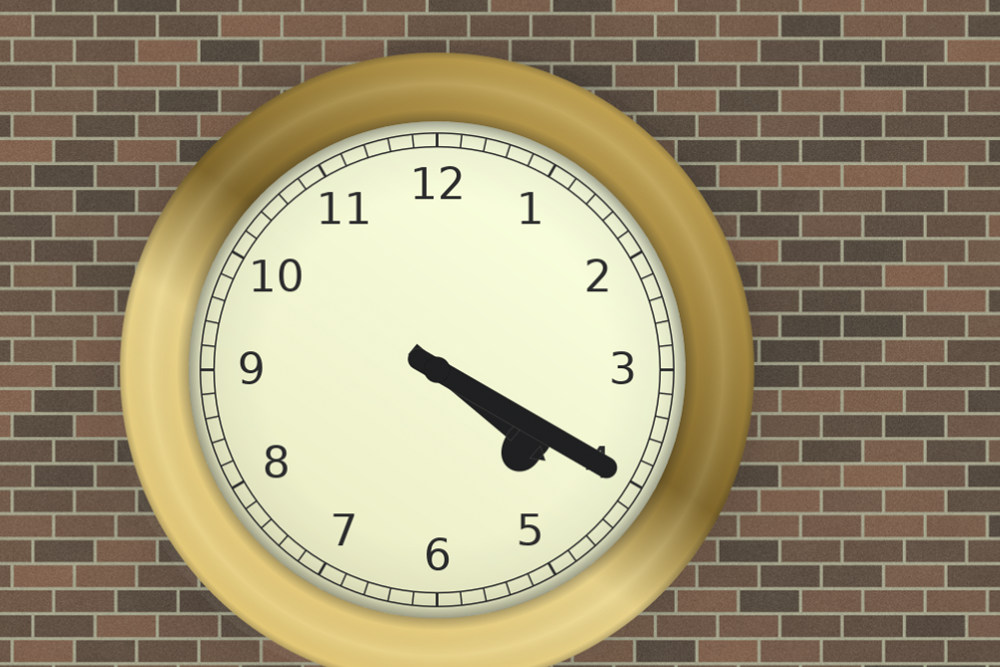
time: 4:20
